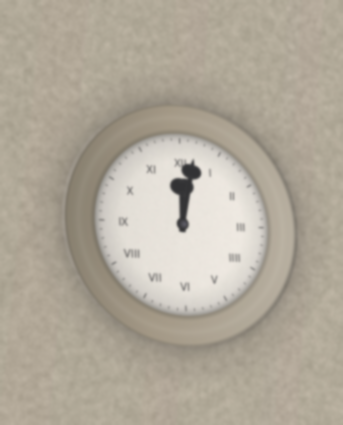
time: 12:02
